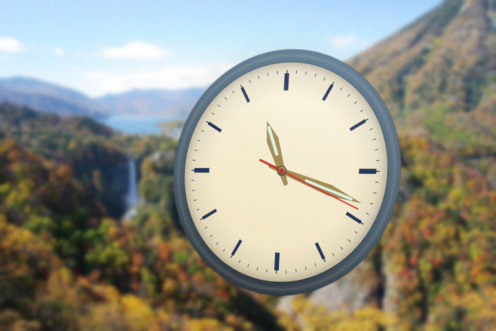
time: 11:18:19
